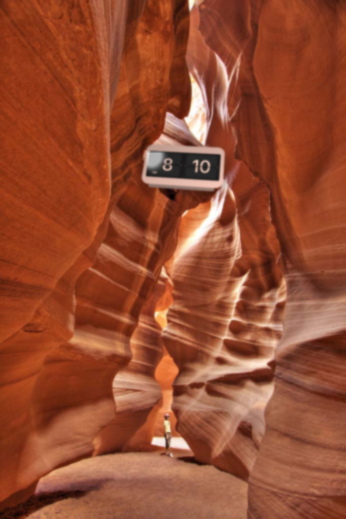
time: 8:10
